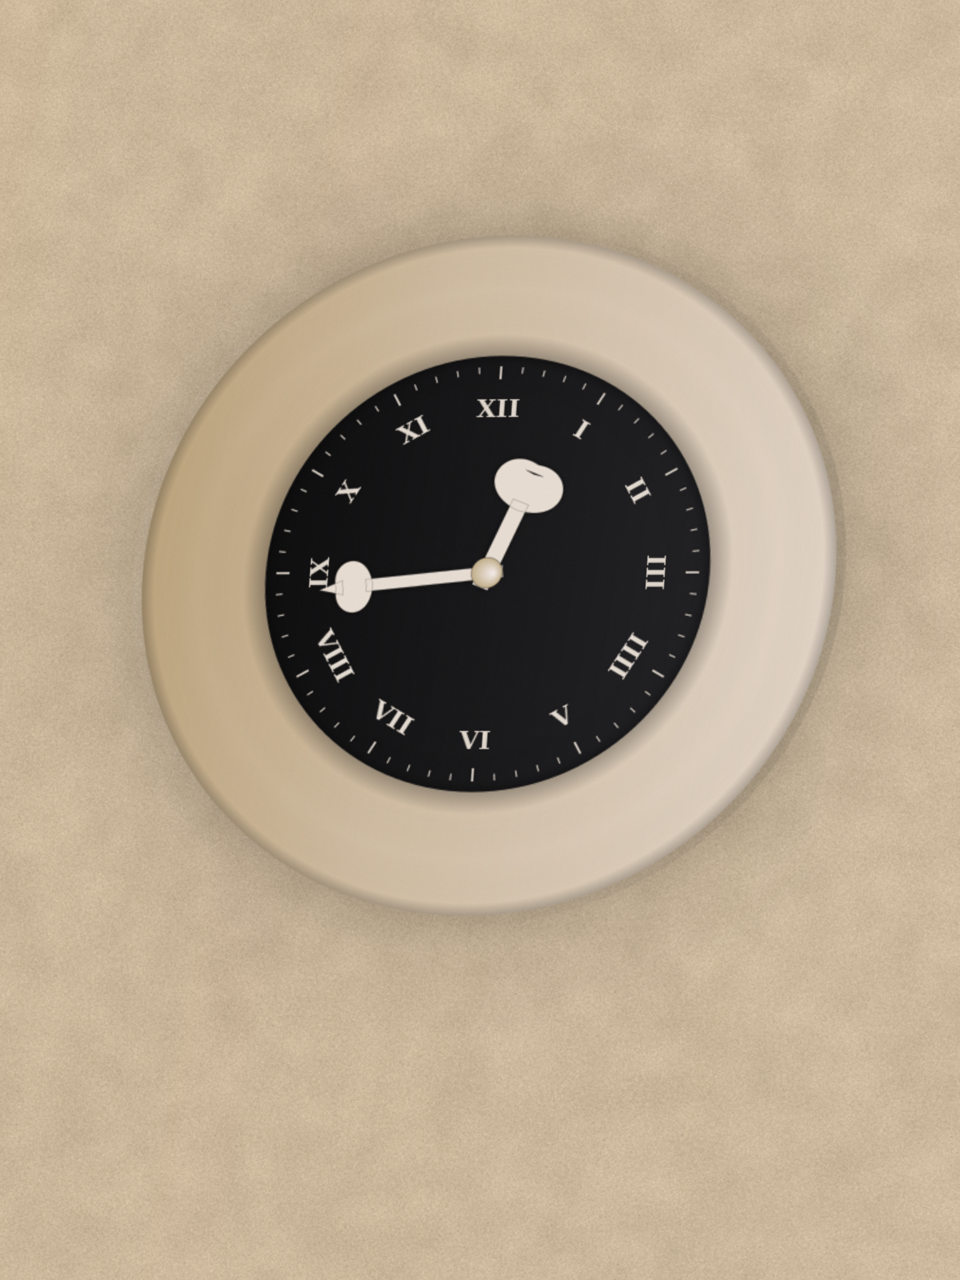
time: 12:44
